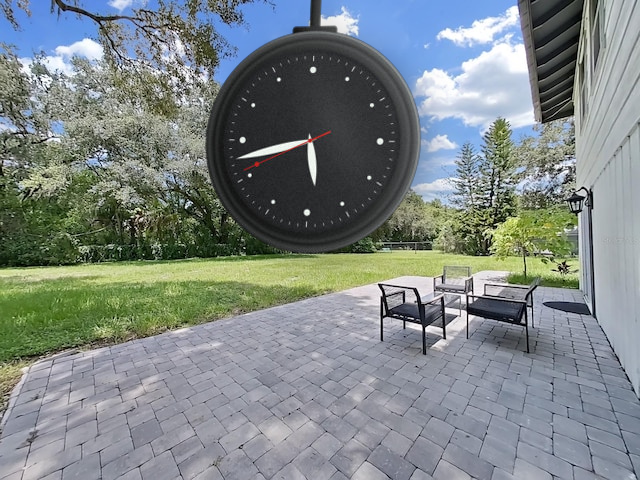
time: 5:42:41
